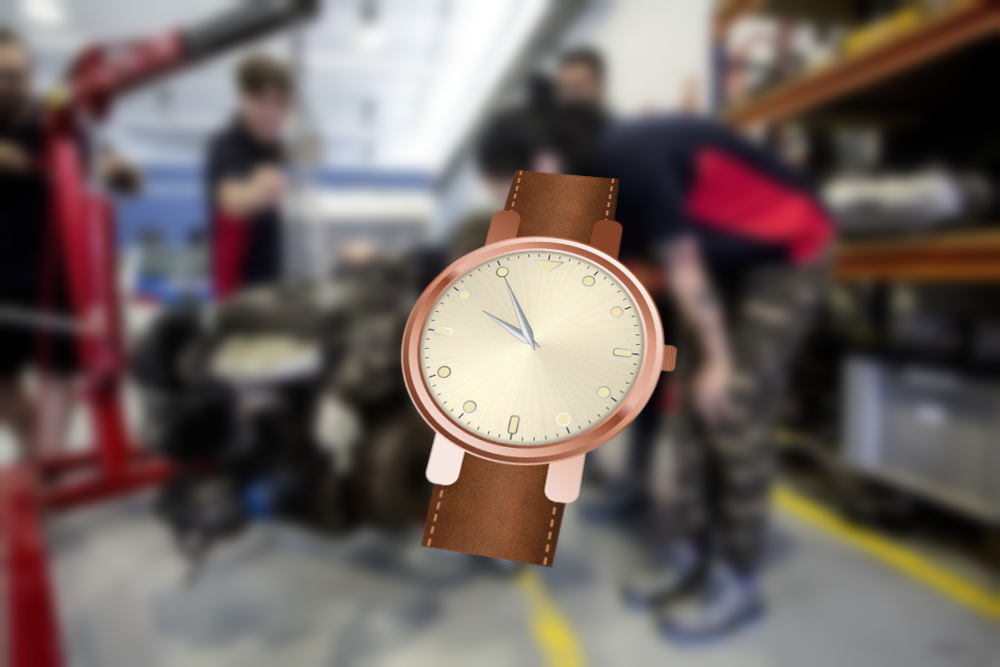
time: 9:55
